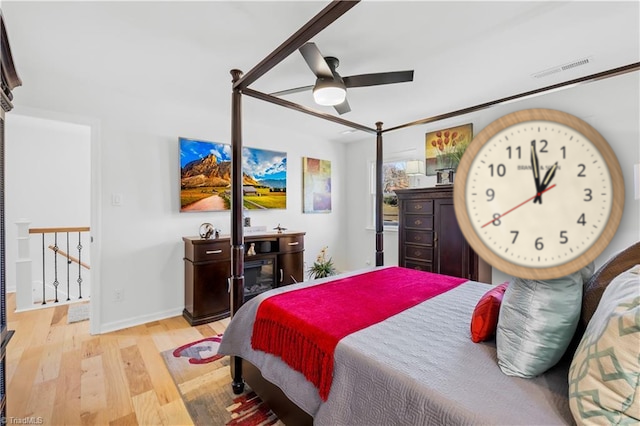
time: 12:58:40
